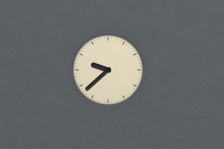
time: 9:38
